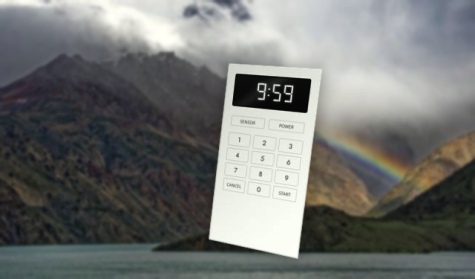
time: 9:59
